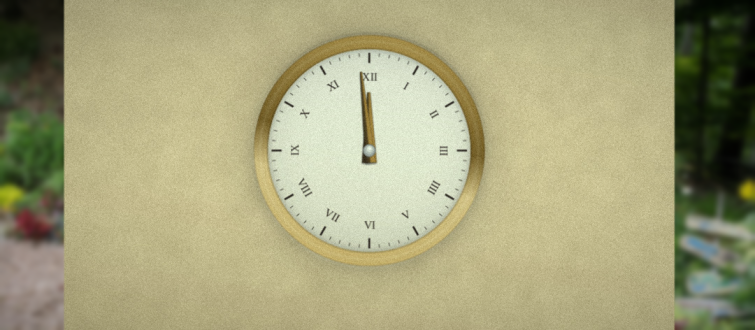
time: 11:59
